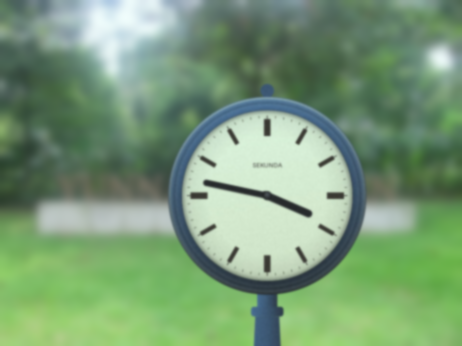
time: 3:47
